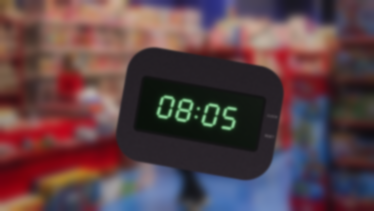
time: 8:05
